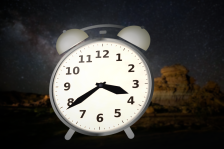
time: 3:39
